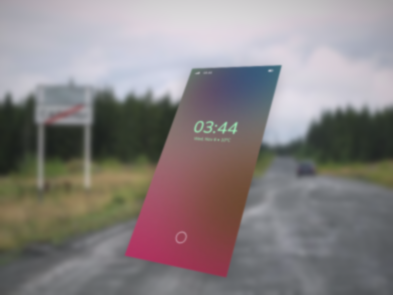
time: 3:44
